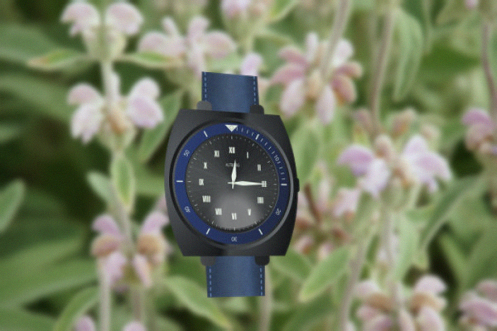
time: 12:15
